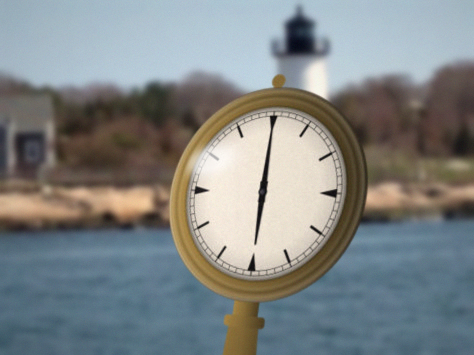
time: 6:00
